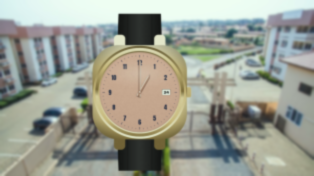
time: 1:00
